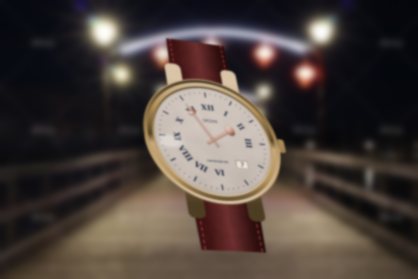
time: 1:55
